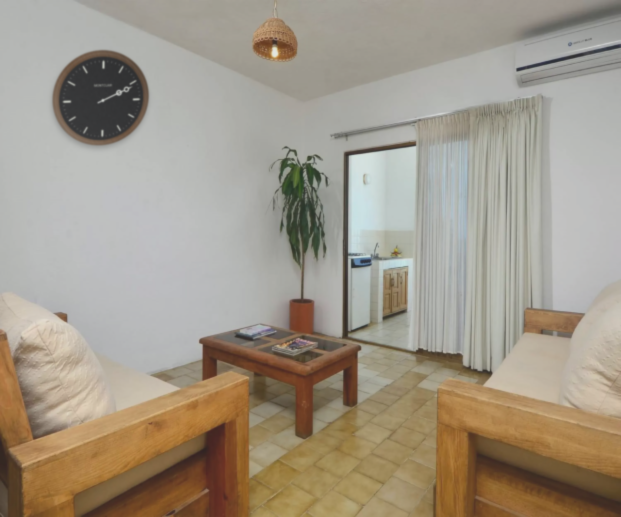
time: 2:11
